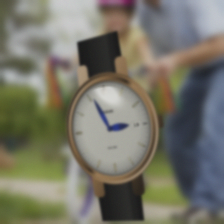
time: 2:56
